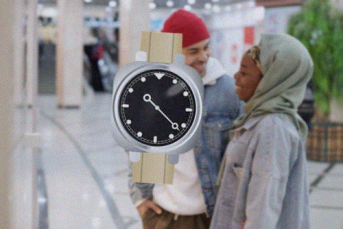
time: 10:22
